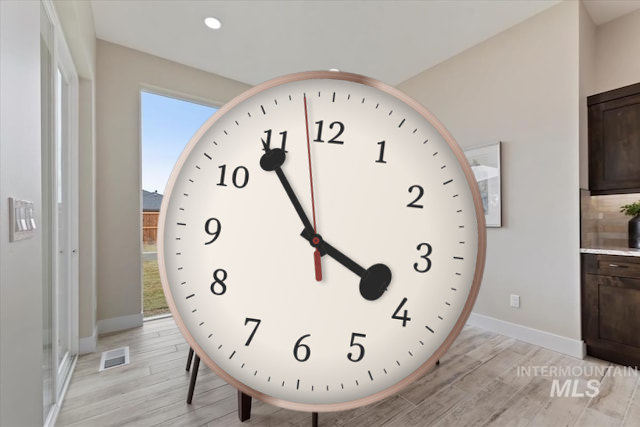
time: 3:53:58
